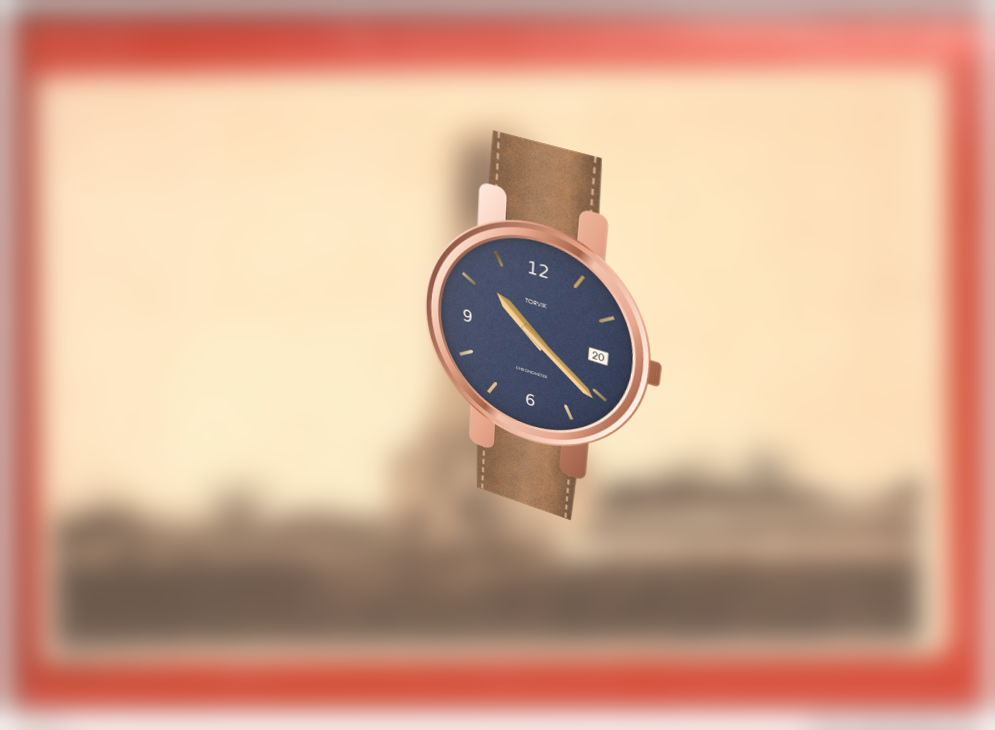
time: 10:21
